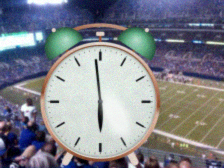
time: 5:59
